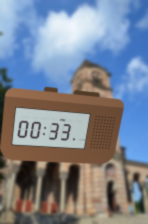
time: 0:33
